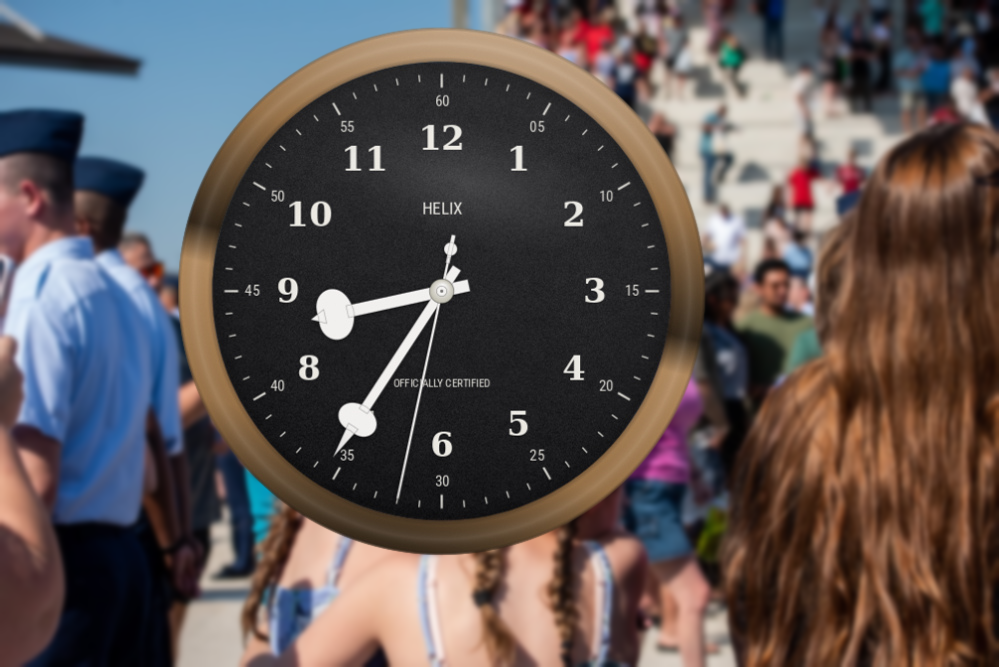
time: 8:35:32
